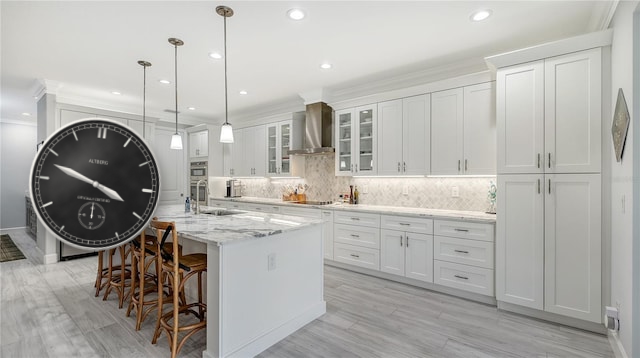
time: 3:48
